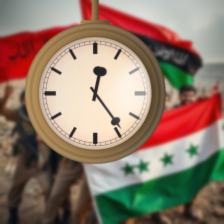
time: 12:24
